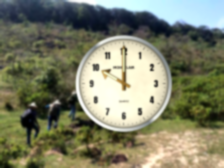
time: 10:00
